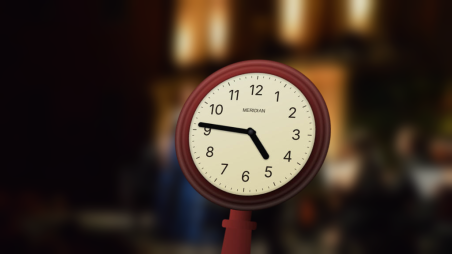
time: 4:46
